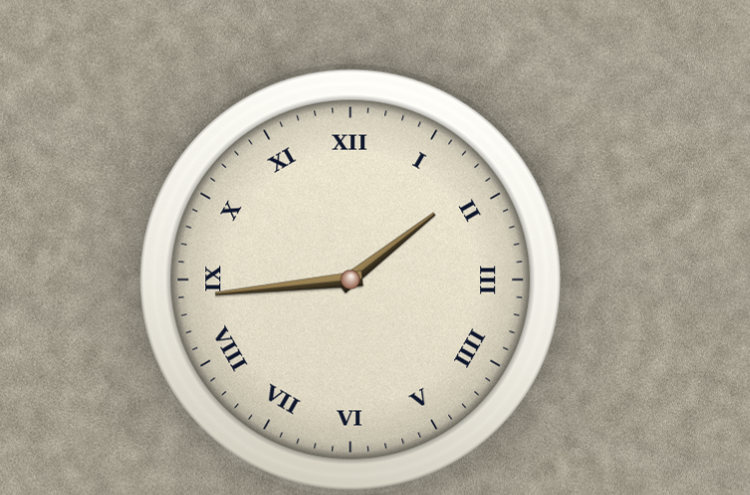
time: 1:44
